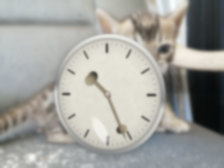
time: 10:26
